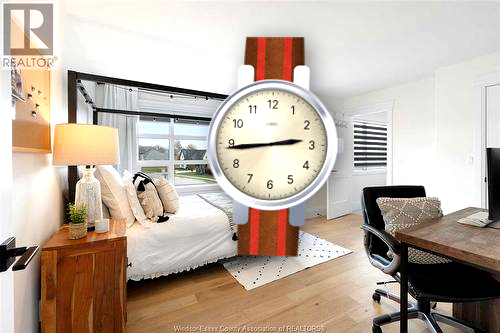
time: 2:44
